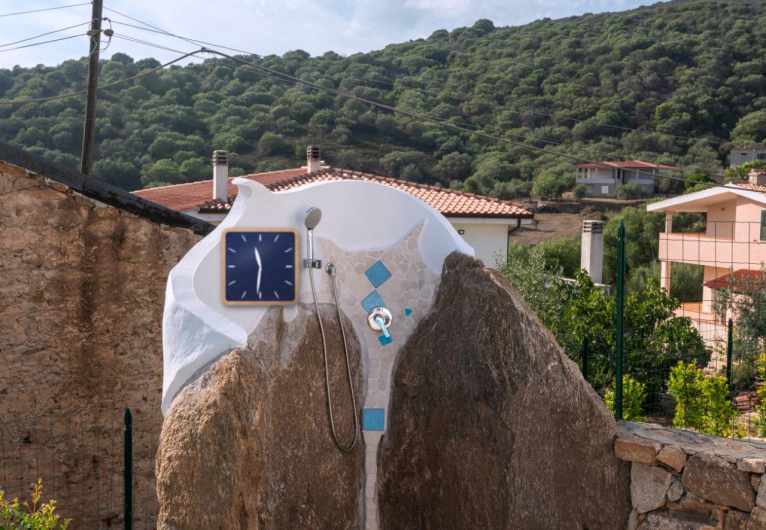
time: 11:31
